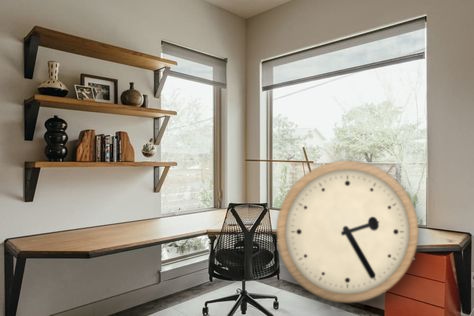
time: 2:25
